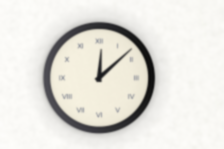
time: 12:08
